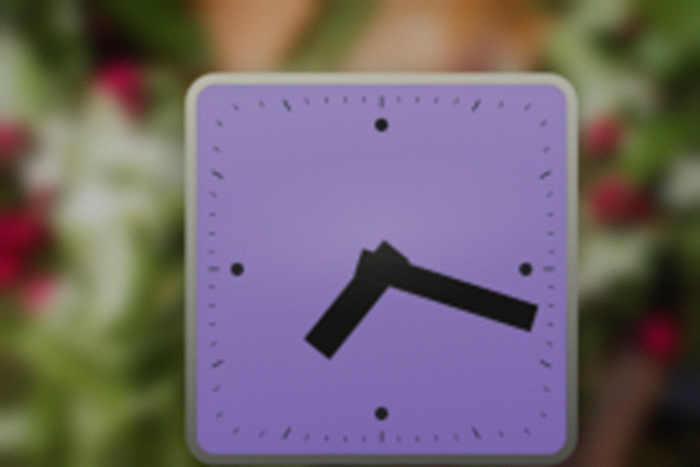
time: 7:18
